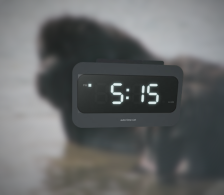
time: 5:15
